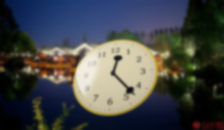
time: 12:23
